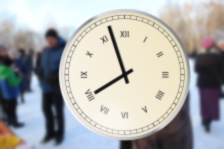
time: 7:57
